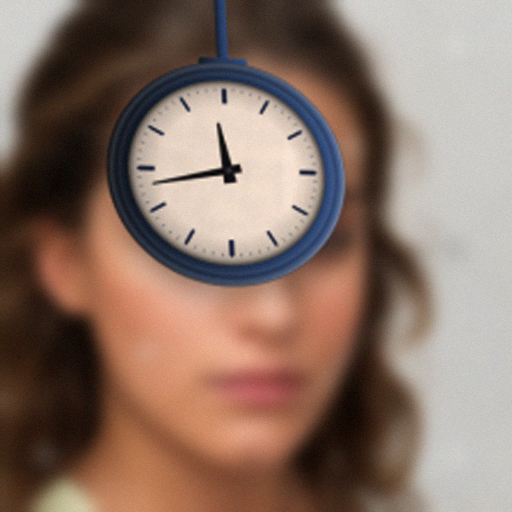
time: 11:43
